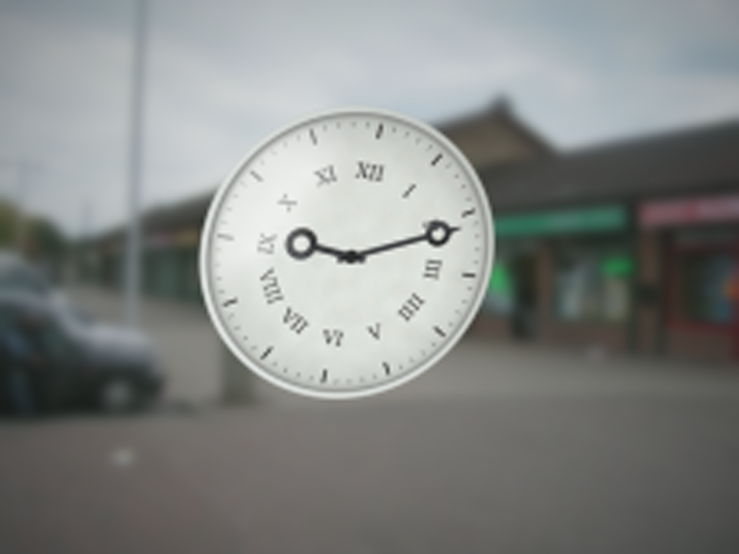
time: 9:11
